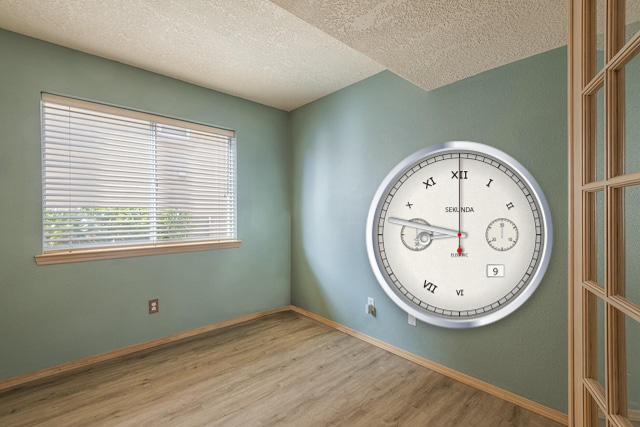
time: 8:47
